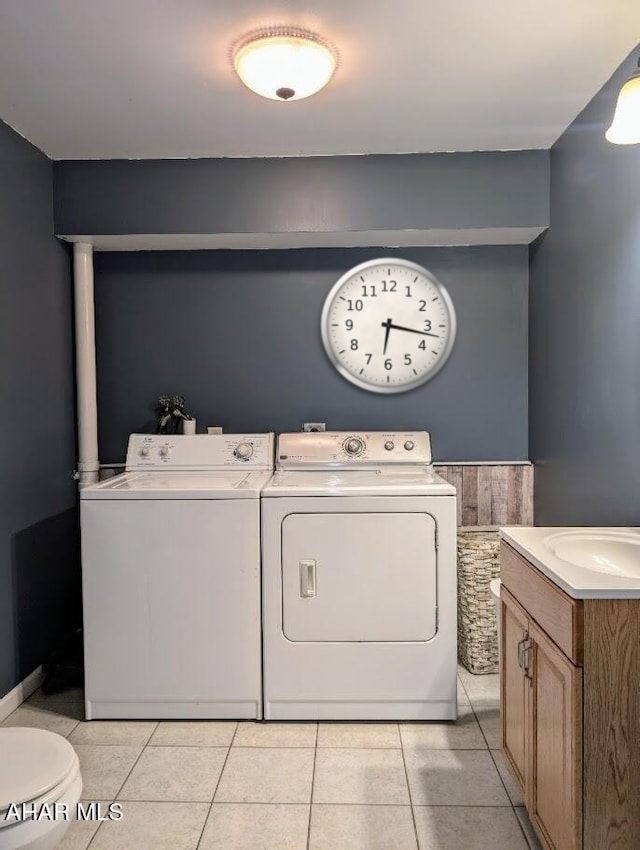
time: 6:17
